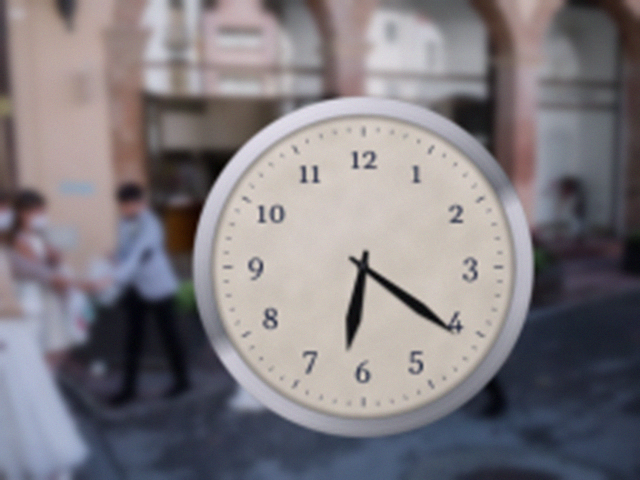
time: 6:21
